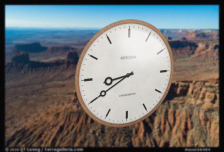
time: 8:40
